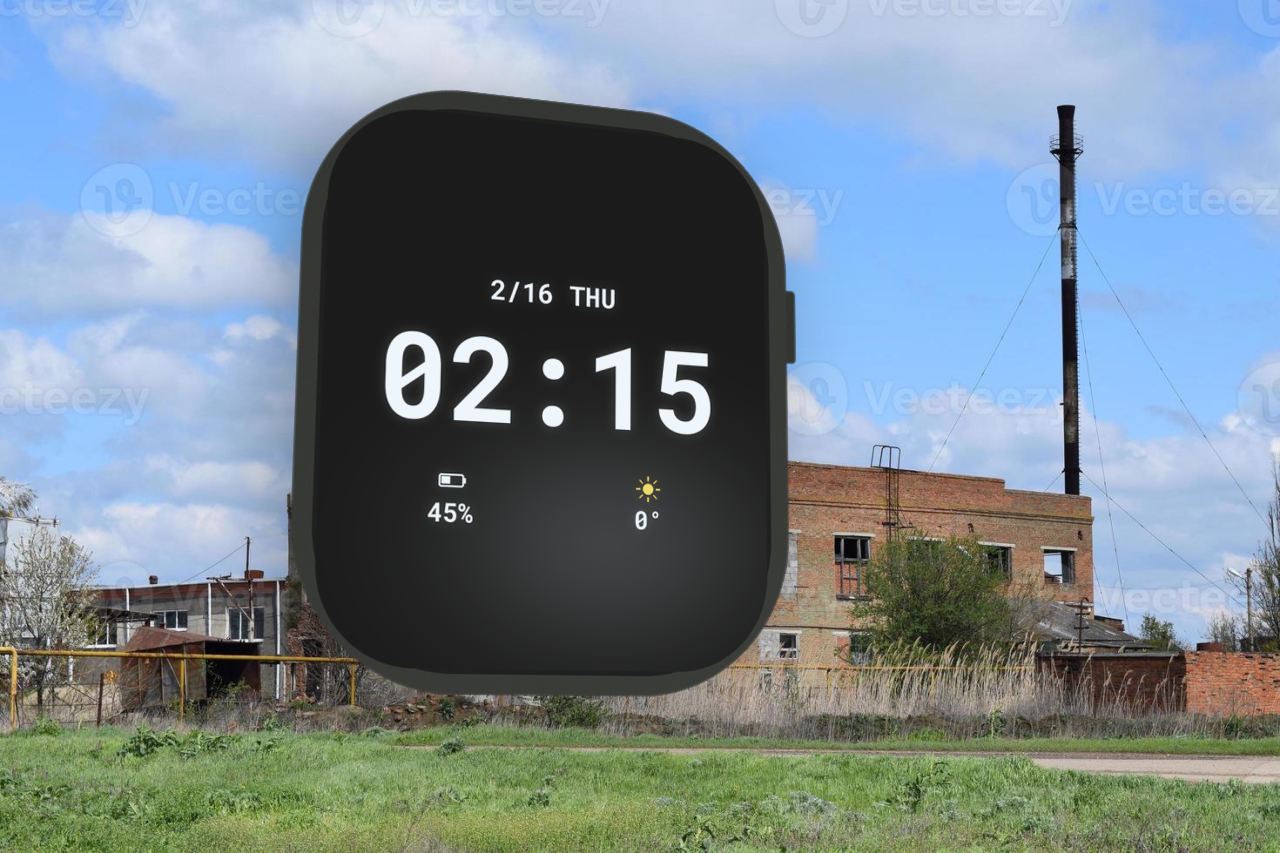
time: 2:15
